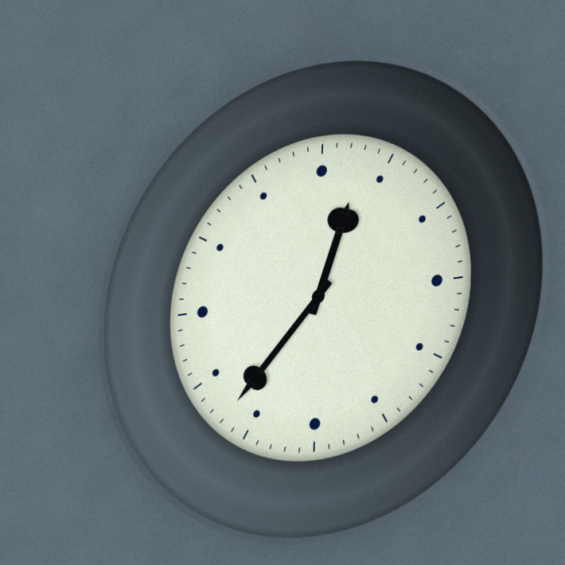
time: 12:37
